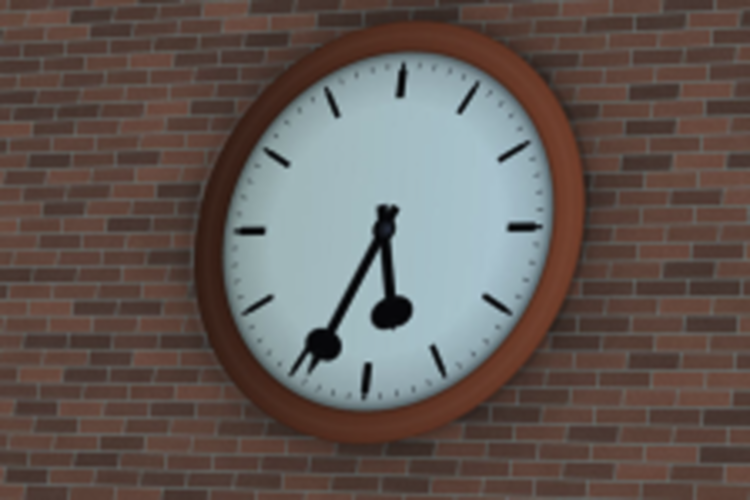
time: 5:34
